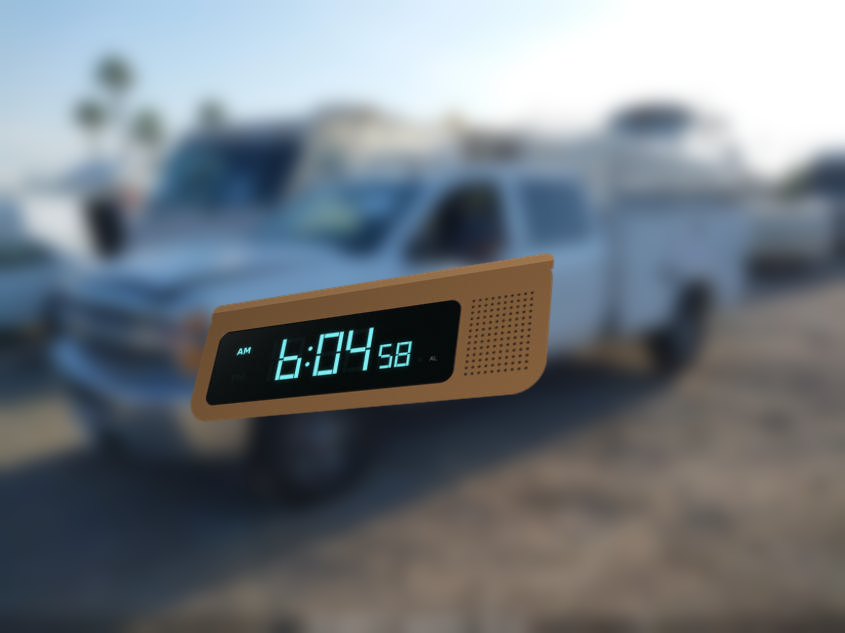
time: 6:04:58
